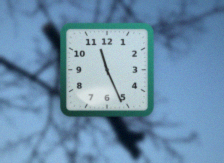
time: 11:26
